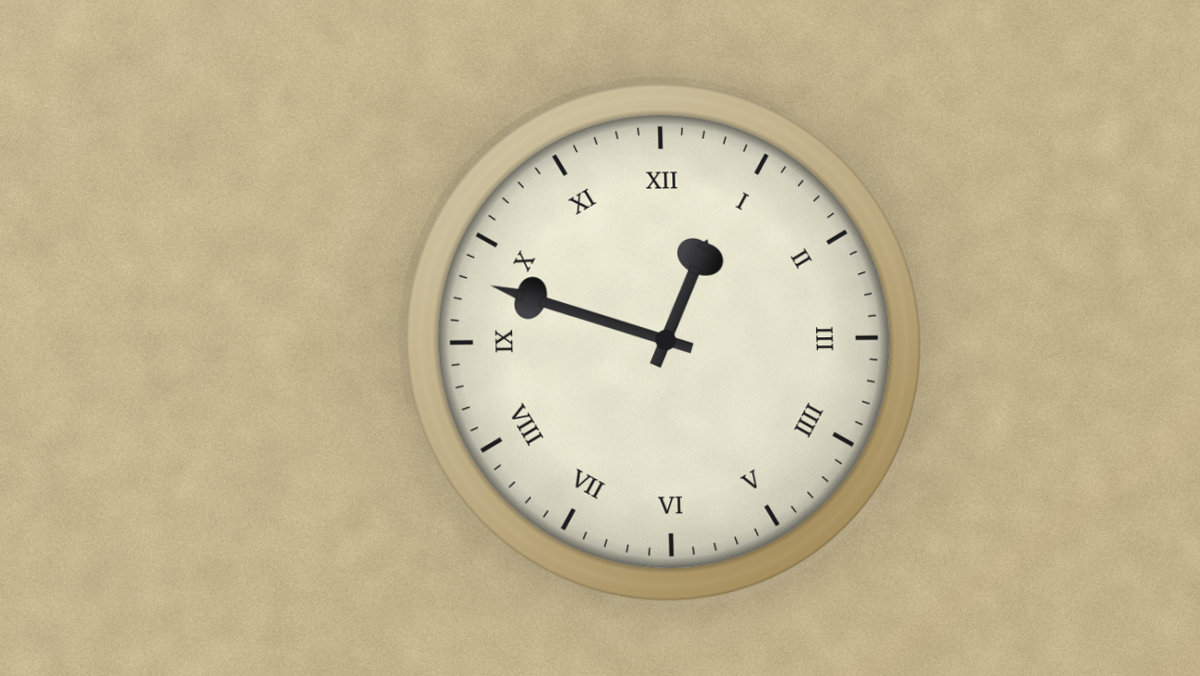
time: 12:48
